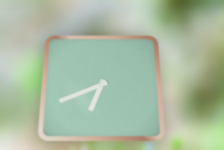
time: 6:41
